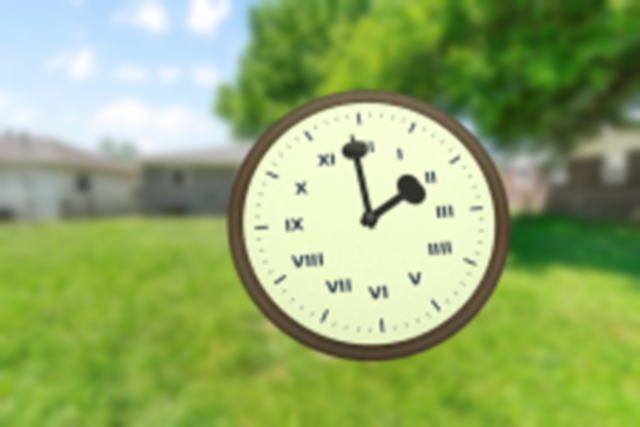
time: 1:59
